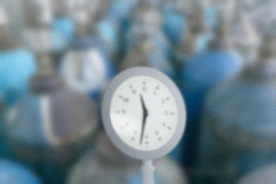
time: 11:32
